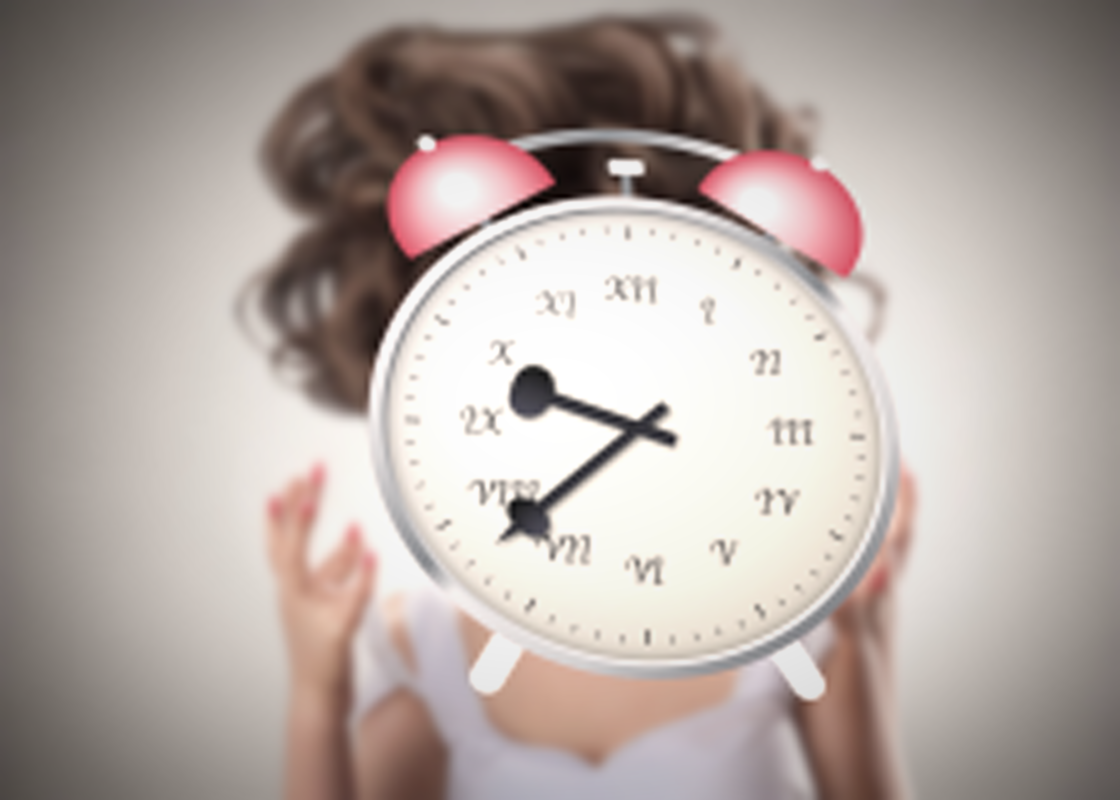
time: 9:38
